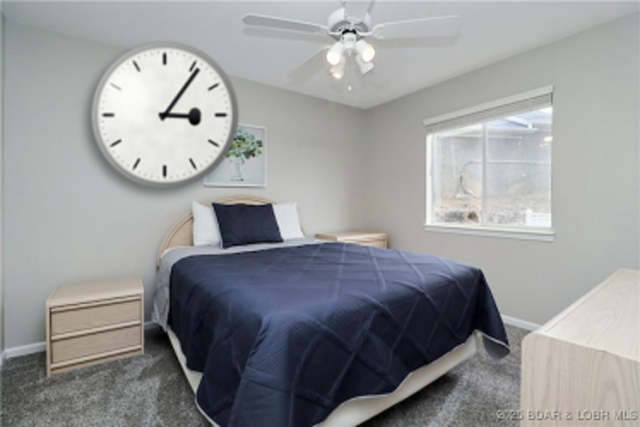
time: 3:06
